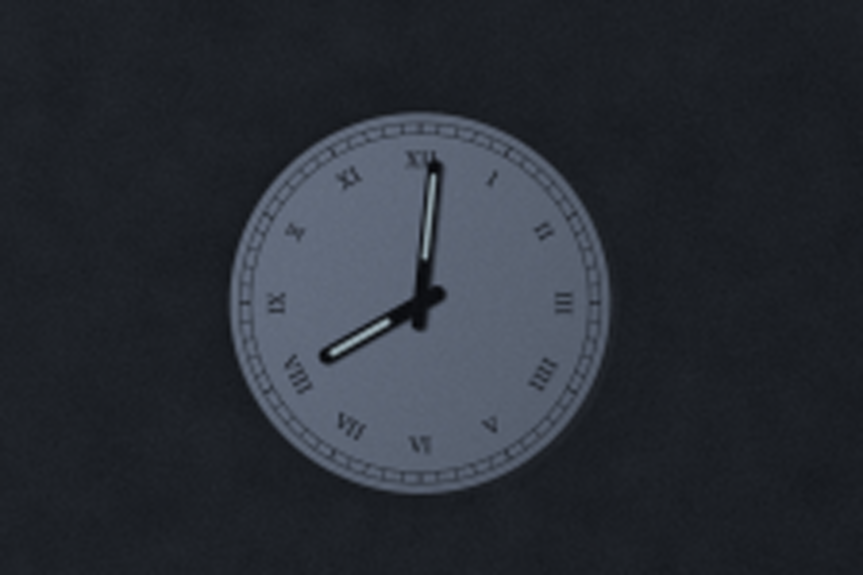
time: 8:01
